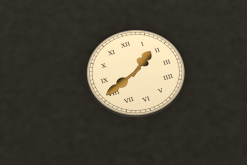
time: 1:41
